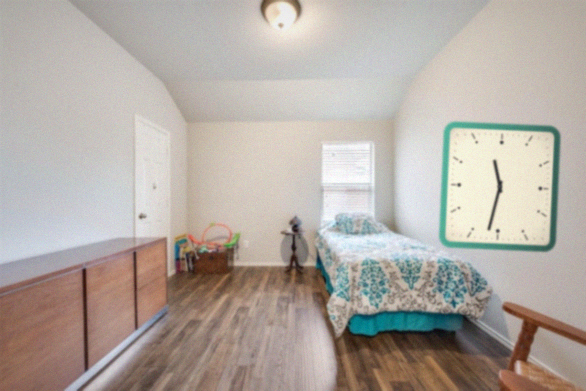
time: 11:32
